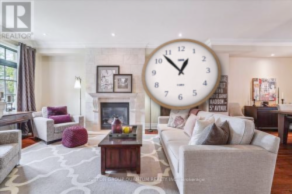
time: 12:53
